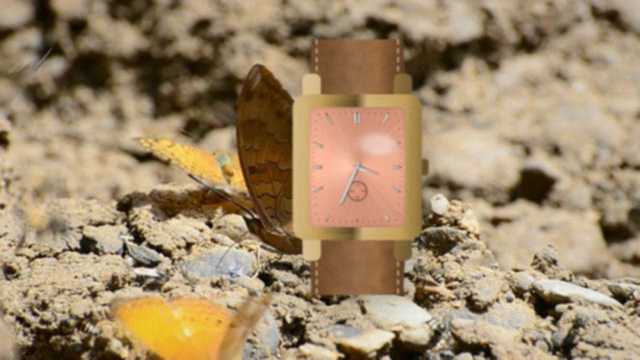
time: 3:34
